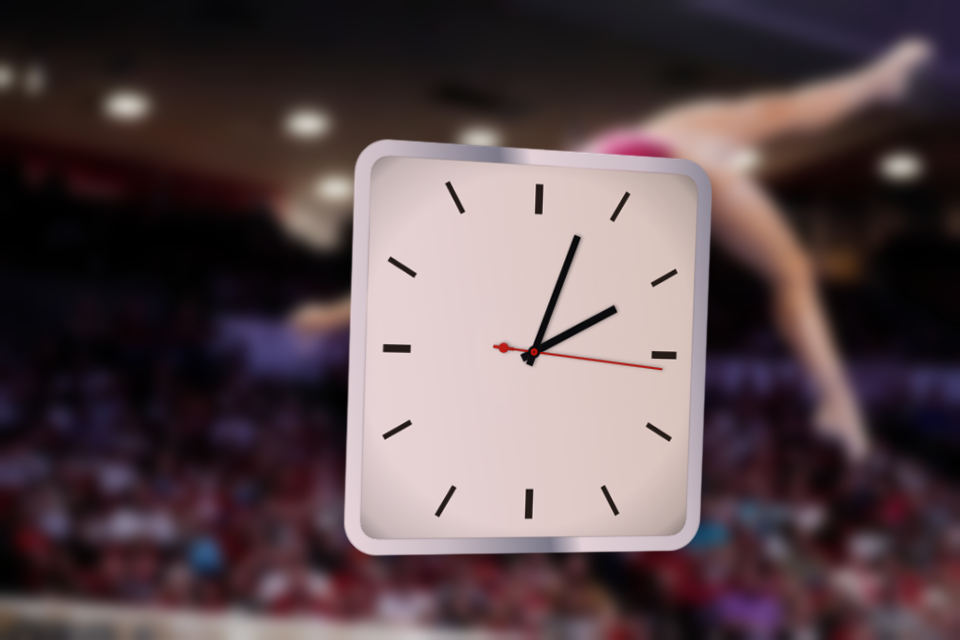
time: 2:03:16
